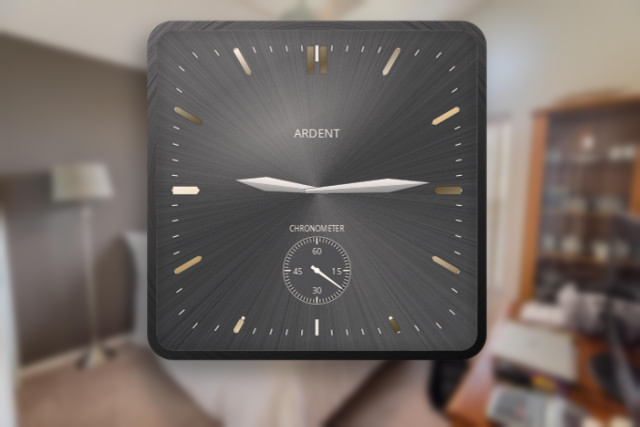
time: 9:14:21
